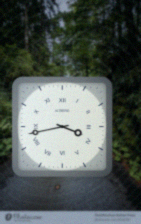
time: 3:43
